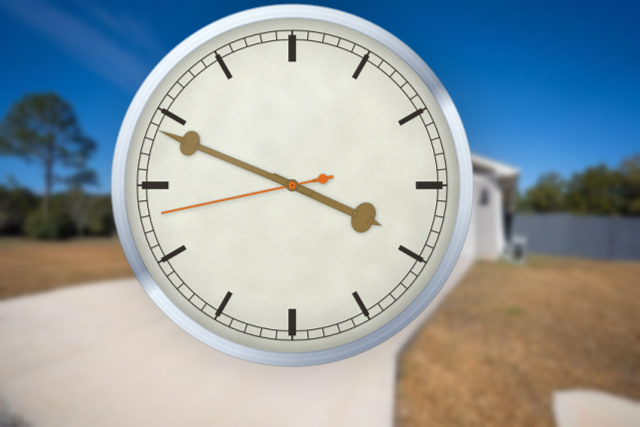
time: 3:48:43
